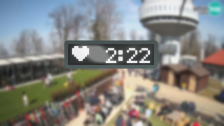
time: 2:22
